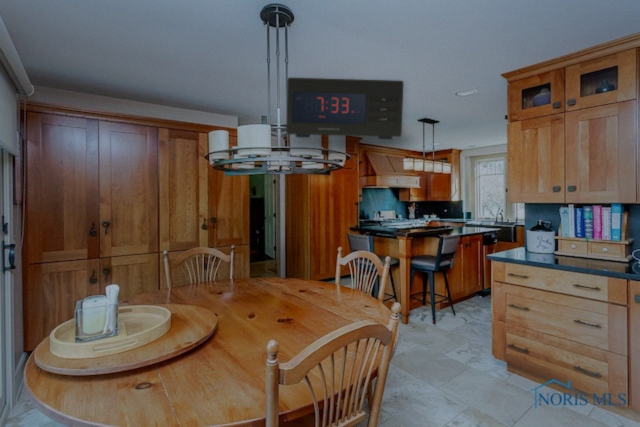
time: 7:33
